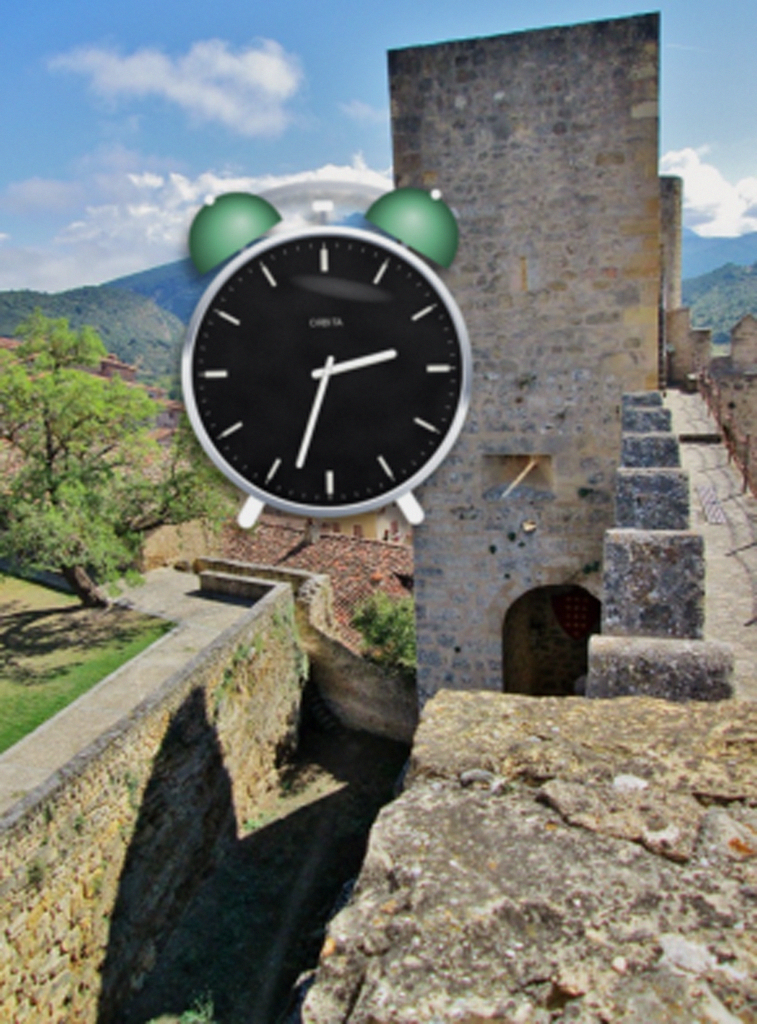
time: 2:33
